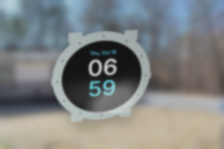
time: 6:59
